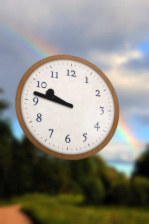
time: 9:47
